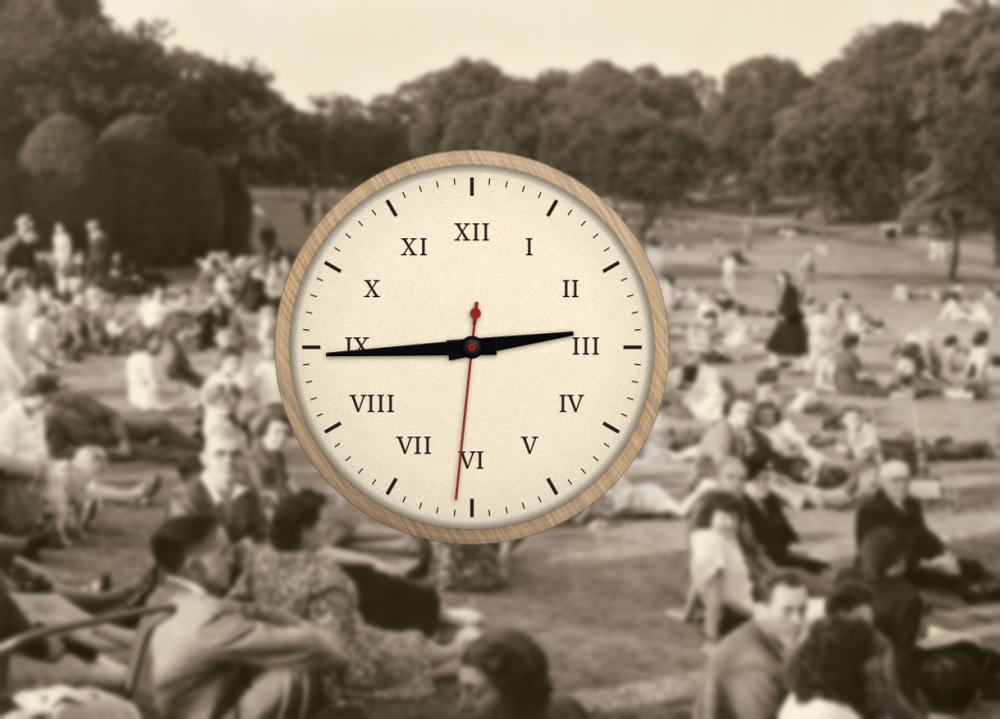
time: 2:44:31
